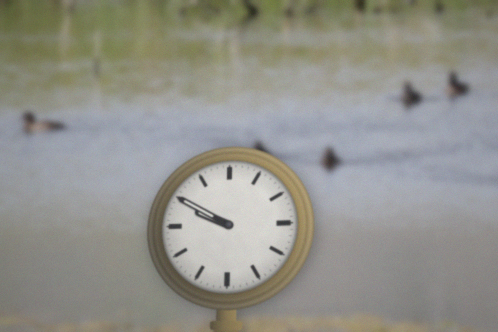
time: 9:50
